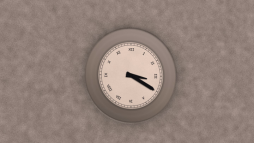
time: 3:20
